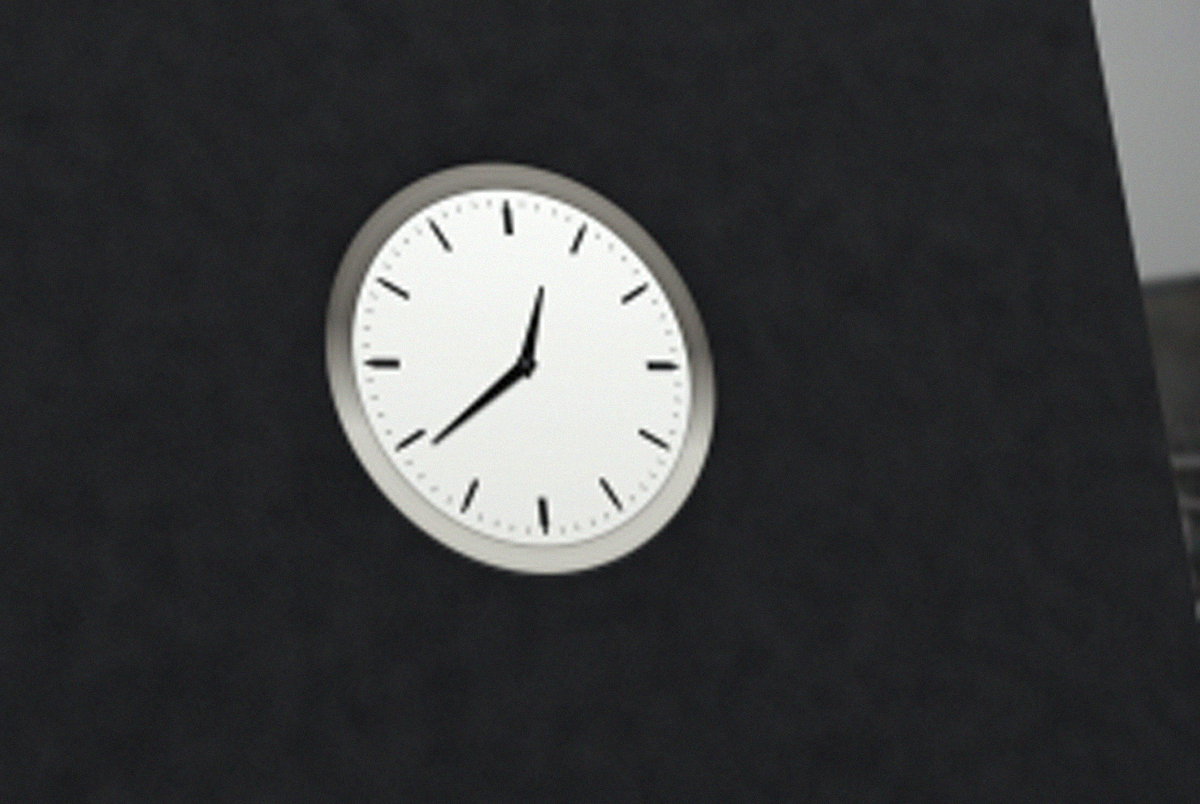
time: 12:39
